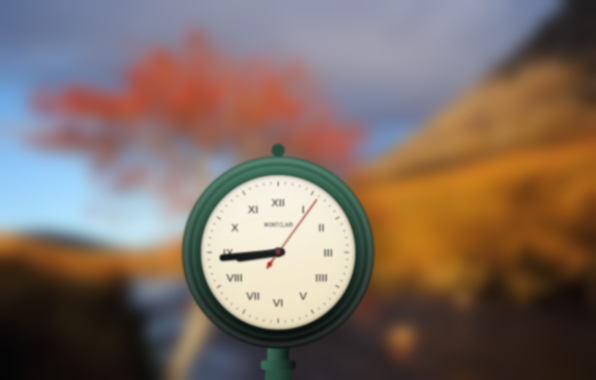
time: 8:44:06
